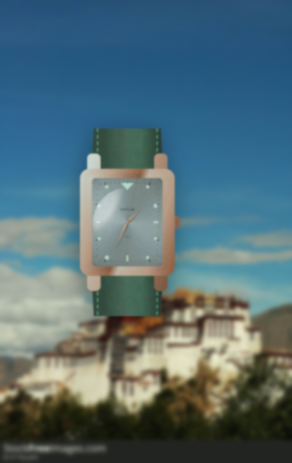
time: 1:34
